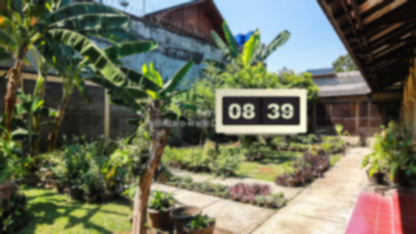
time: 8:39
